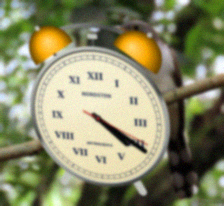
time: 4:20:19
